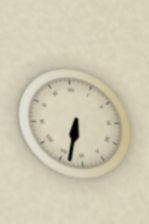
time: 6:33
